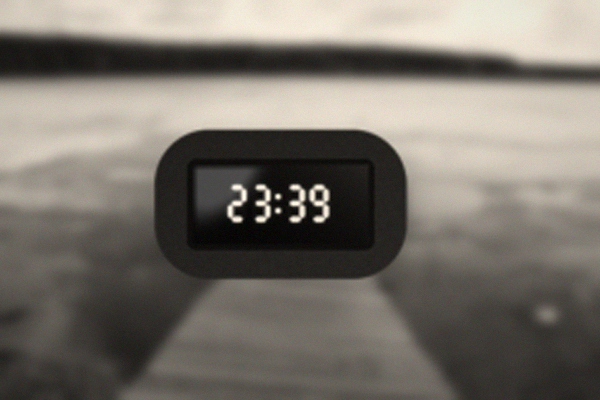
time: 23:39
